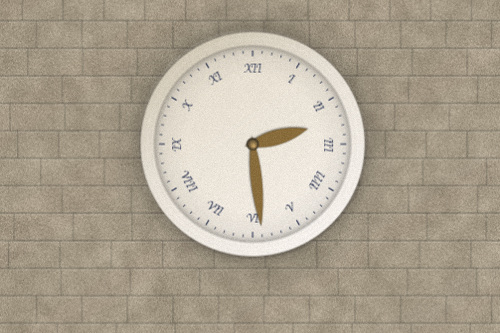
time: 2:29
